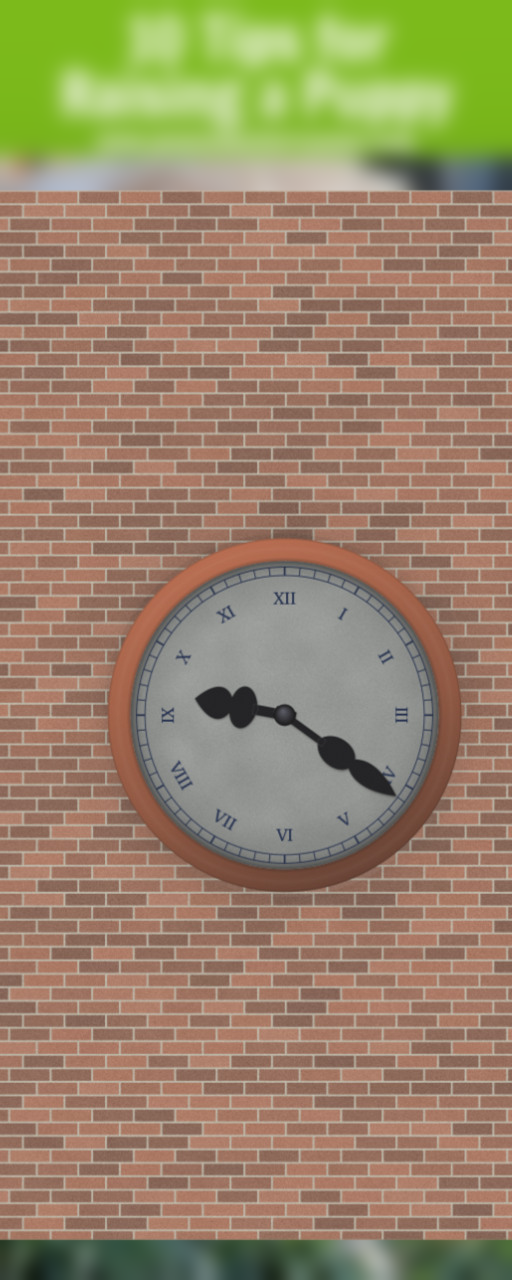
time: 9:21
